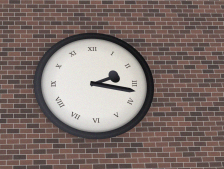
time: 2:17
